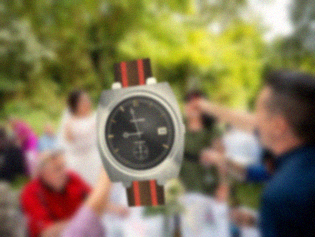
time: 8:58
